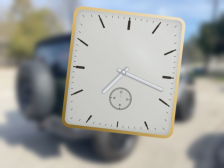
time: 7:18
